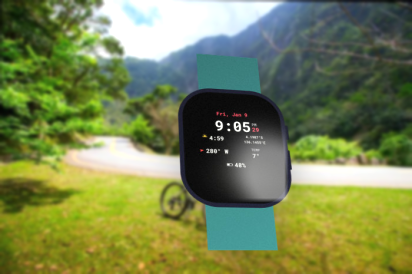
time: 9:05
